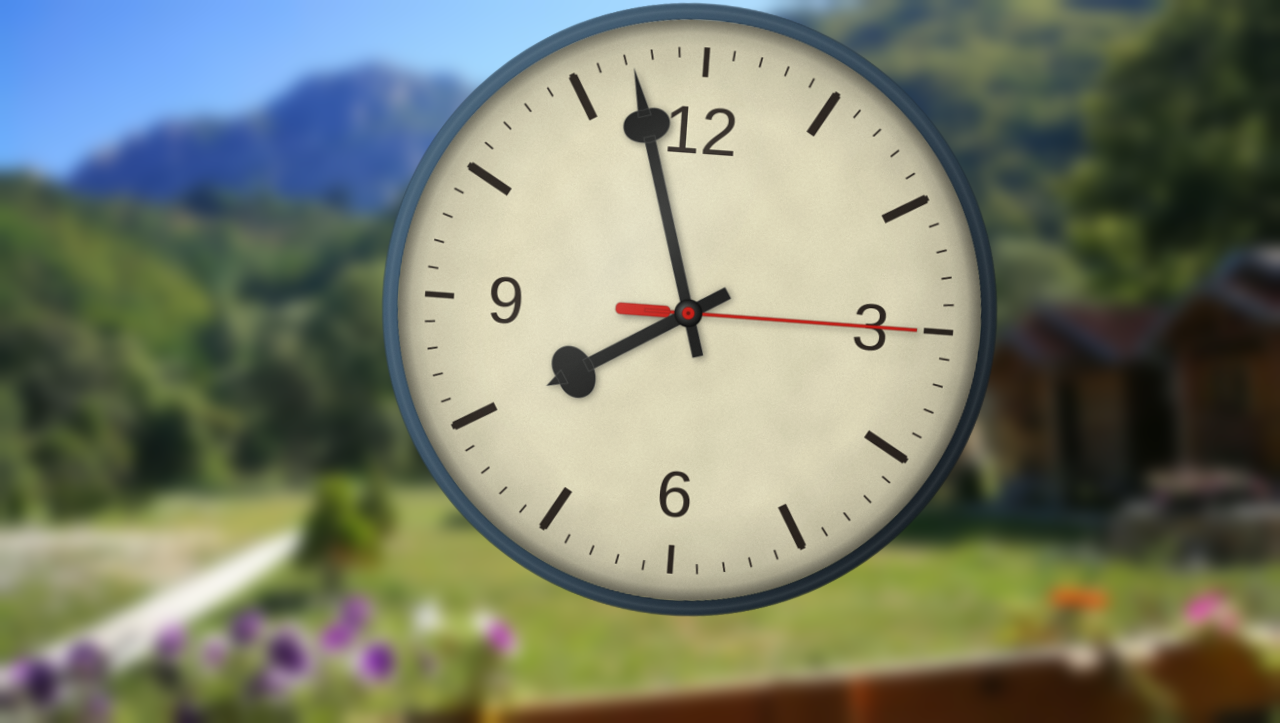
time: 7:57:15
